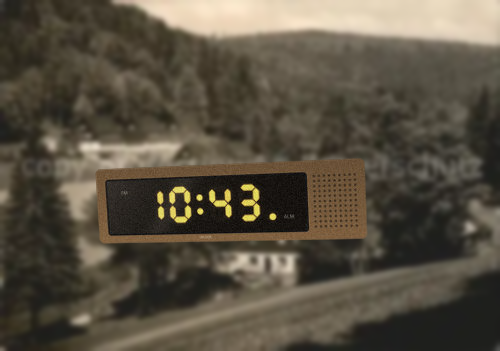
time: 10:43
